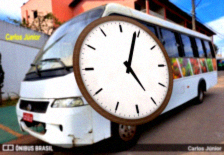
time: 5:04
